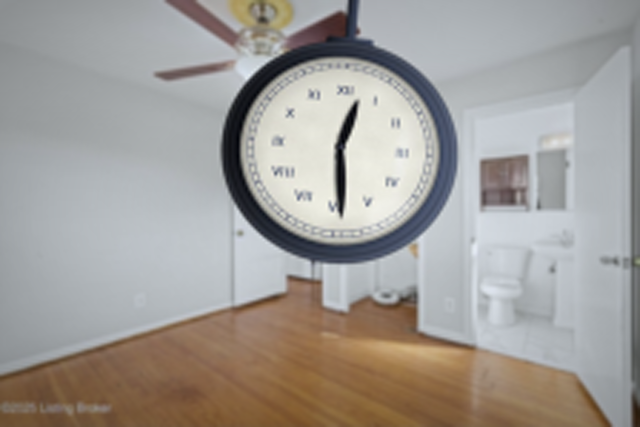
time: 12:29
